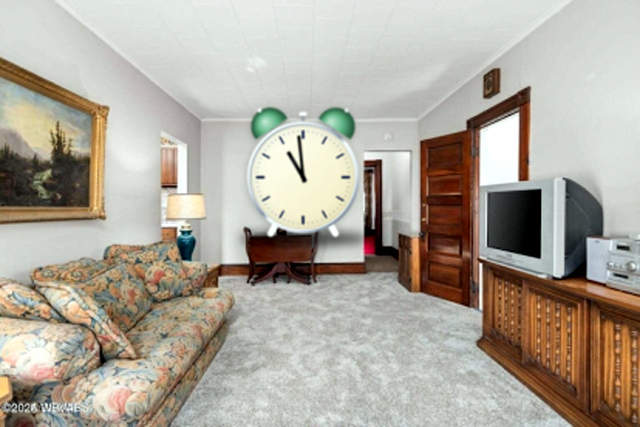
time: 10:59
